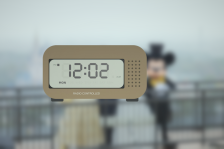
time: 12:02
